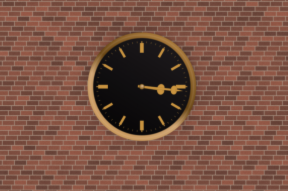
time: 3:16
